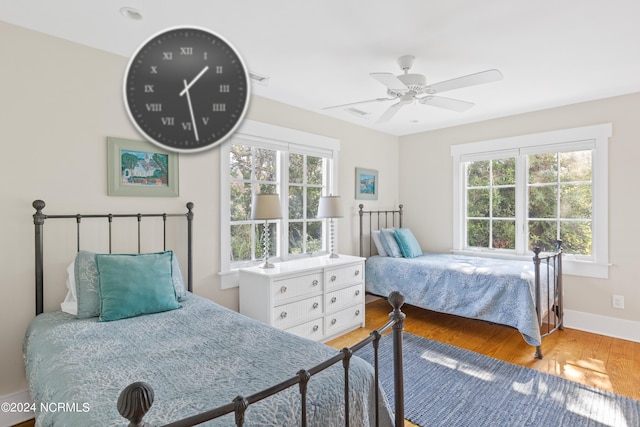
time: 1:28
